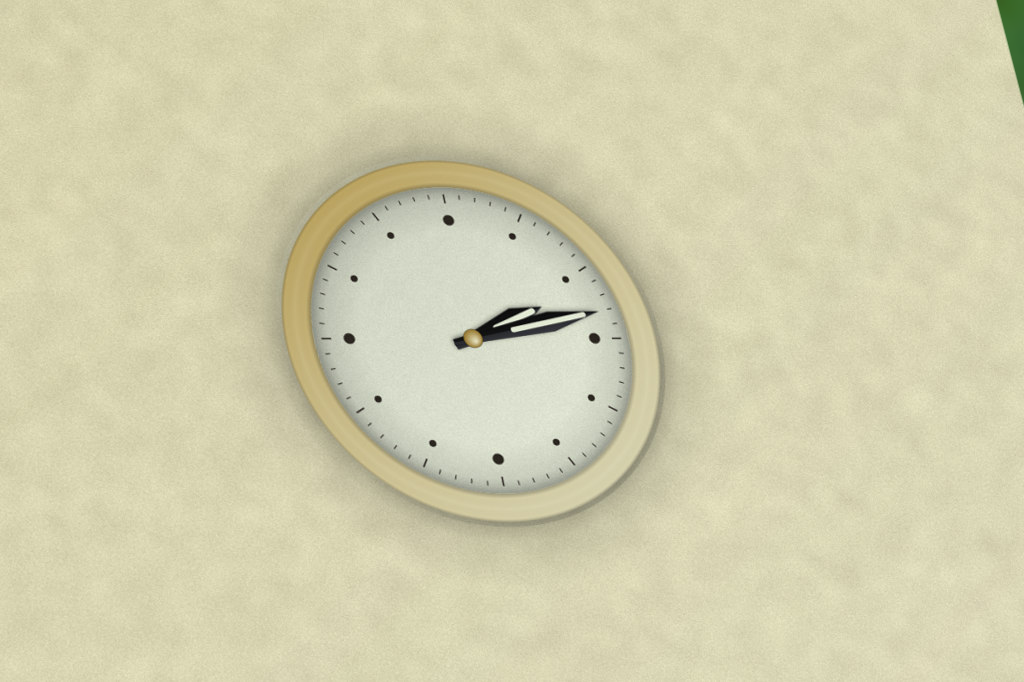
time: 2:13
